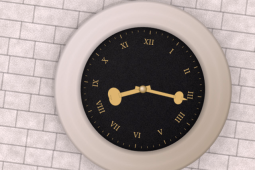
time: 8:16
